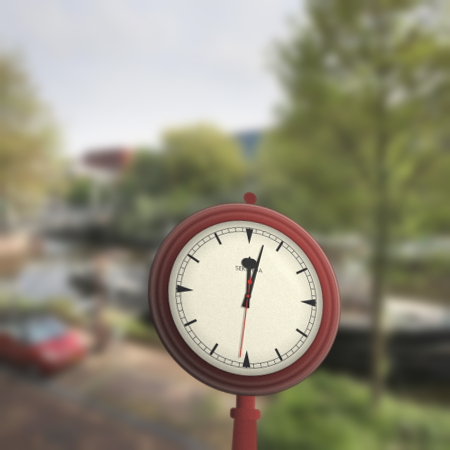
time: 12:02:31
